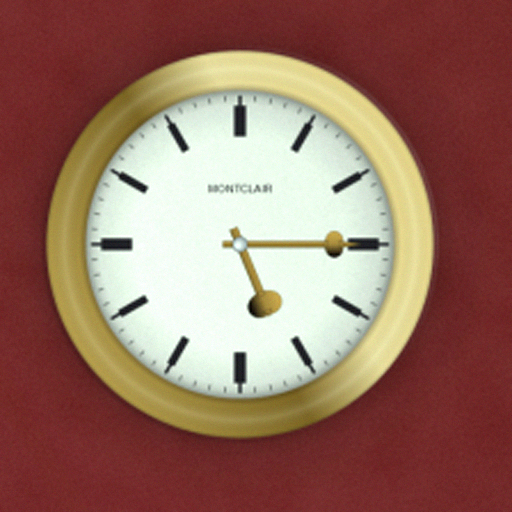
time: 5:15
